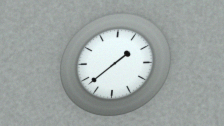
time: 1:38
